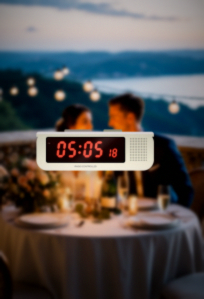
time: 5:05:18
